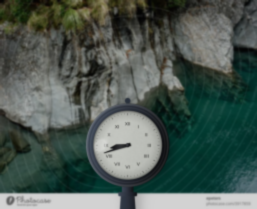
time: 8:42
